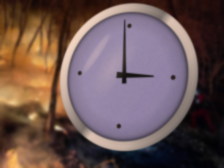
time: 2:59
